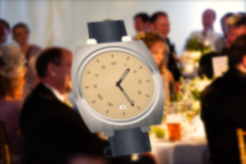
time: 1:26
